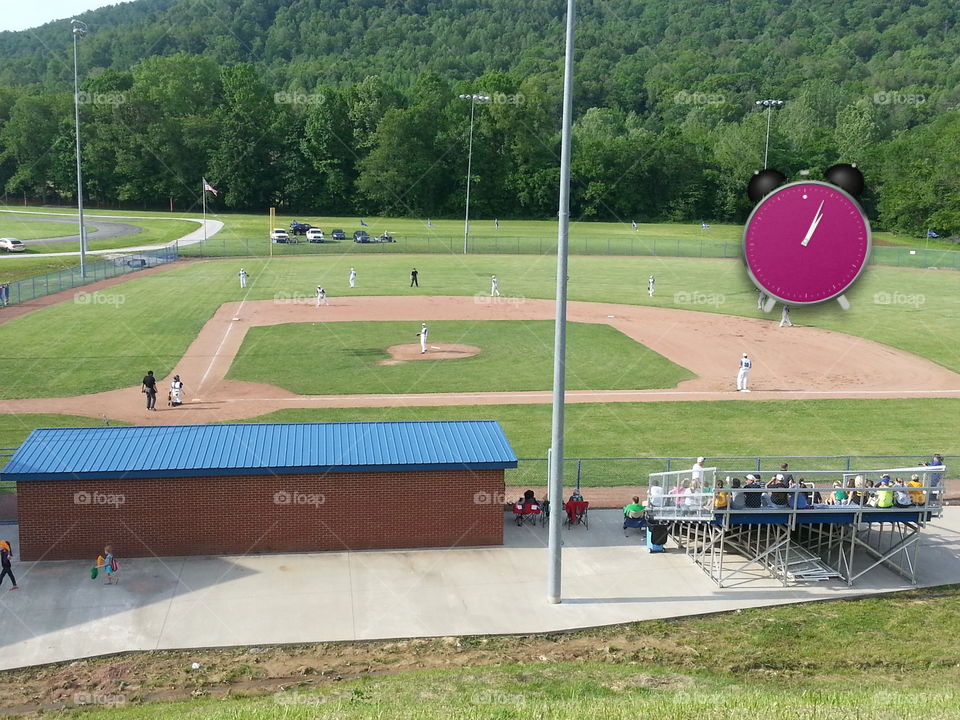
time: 1:04
